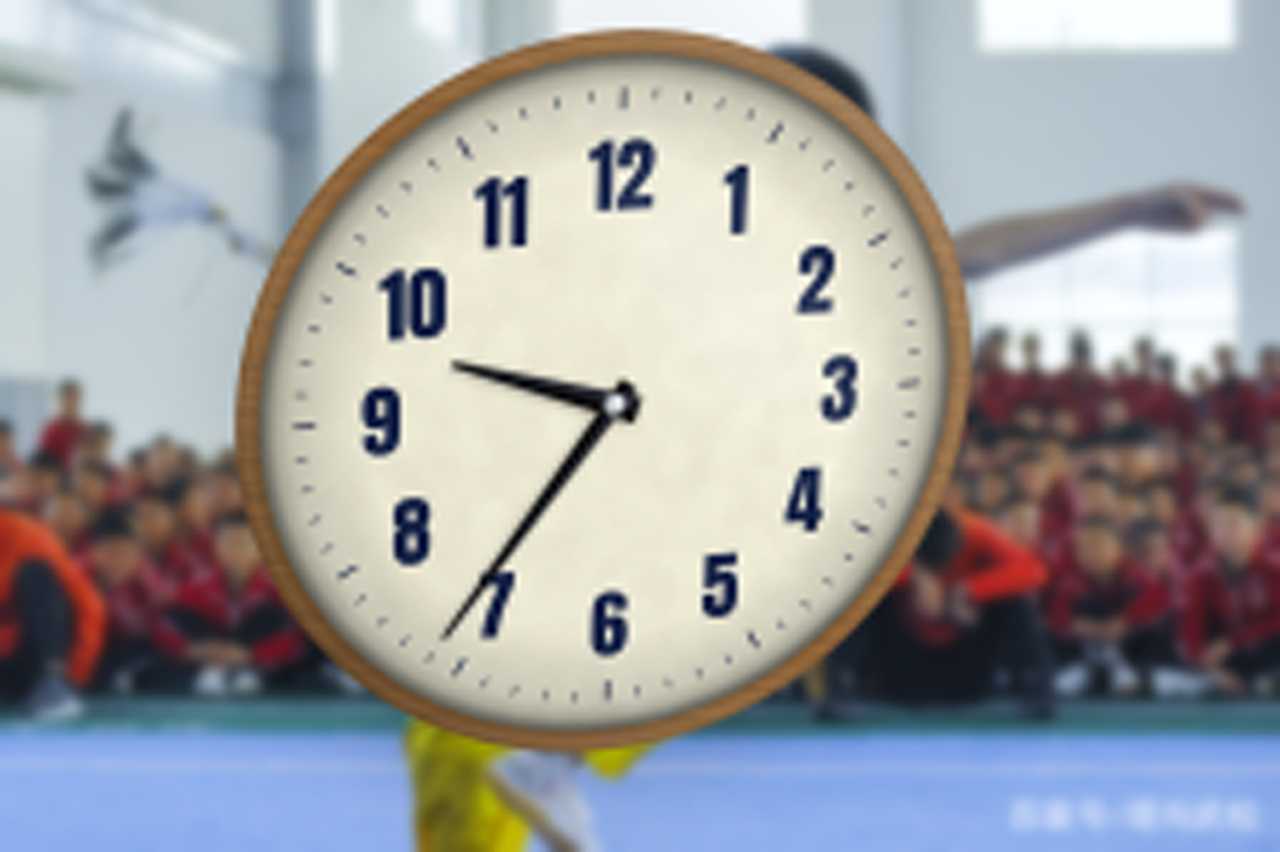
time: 9:36
